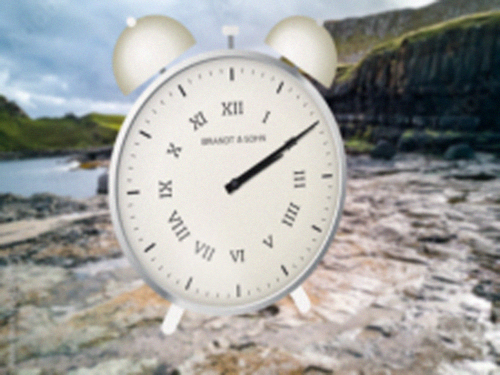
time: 2:10
